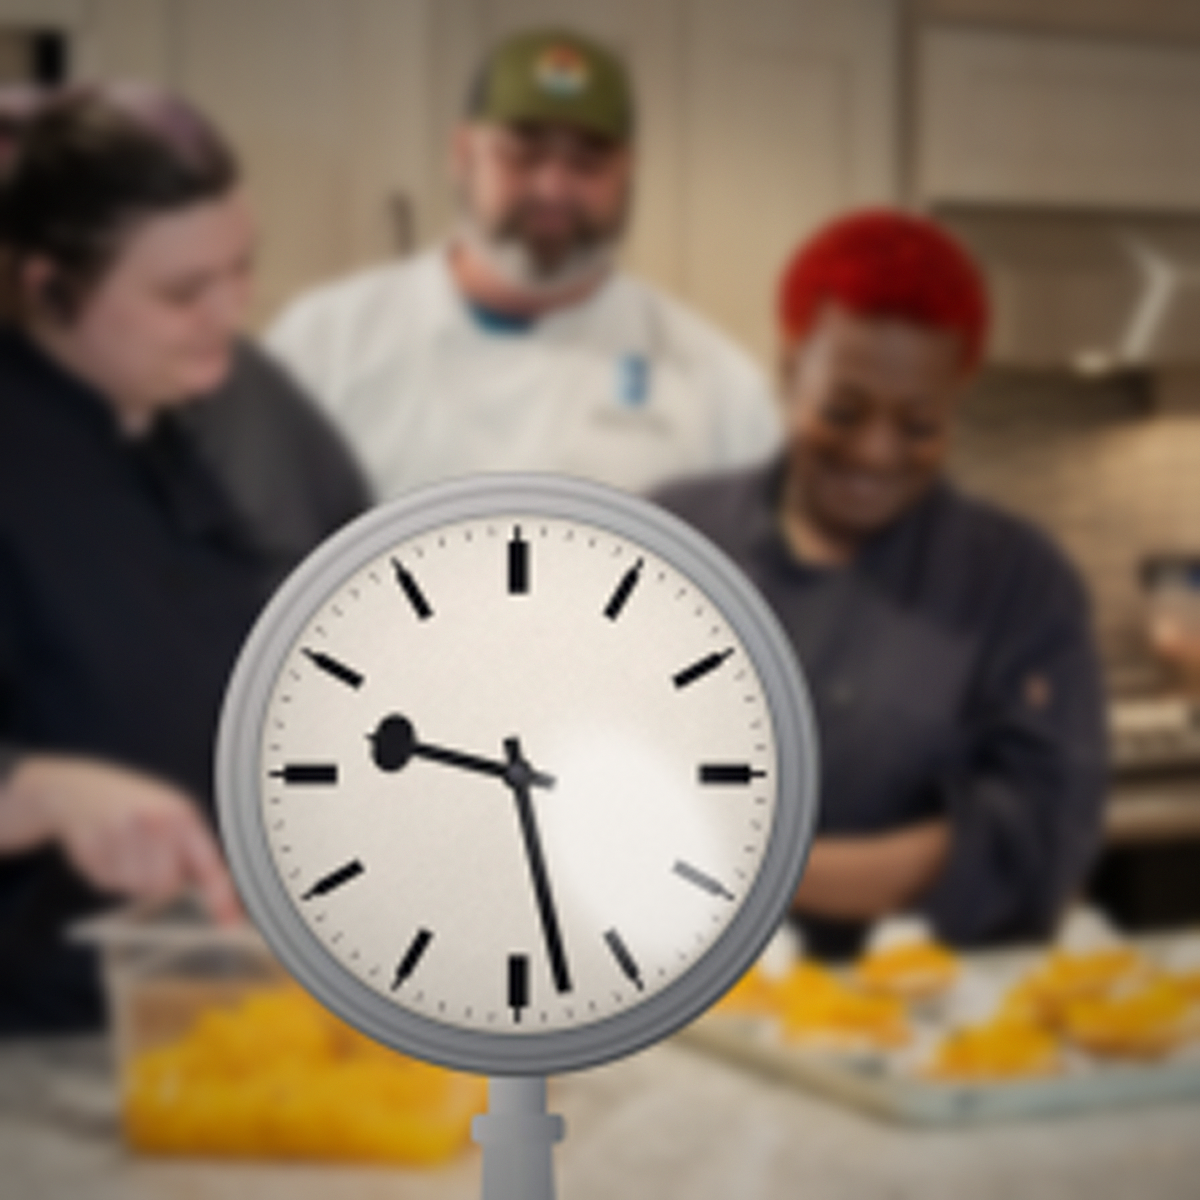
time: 9:28
